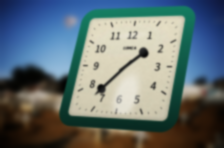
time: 1:37
